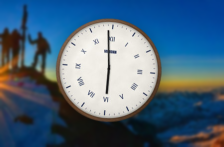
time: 5:59
